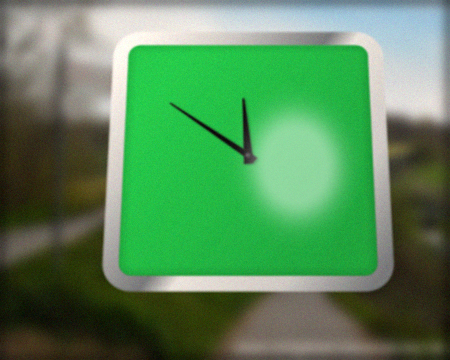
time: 11:51
